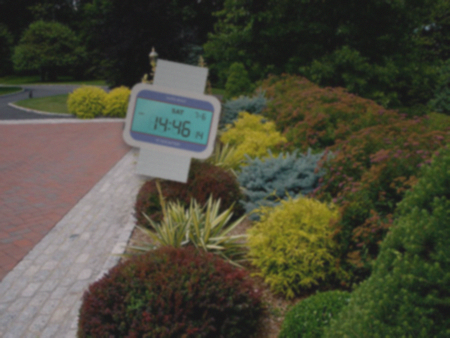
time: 14:46
